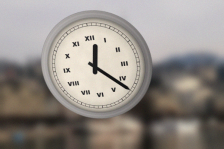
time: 12:22
